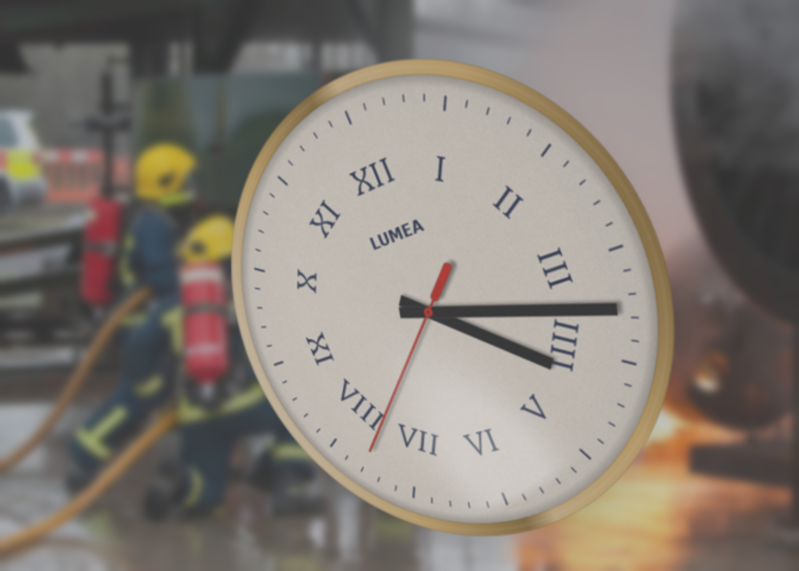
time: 4:17:38
